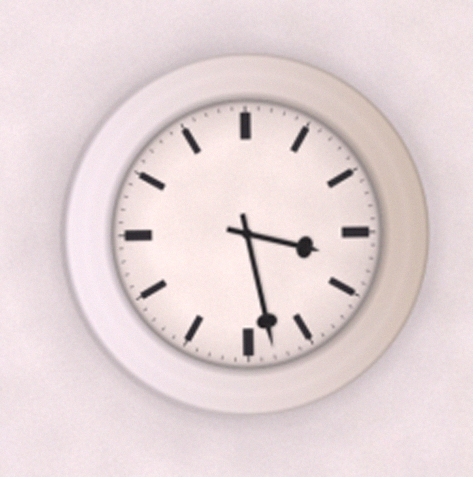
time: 3:28
